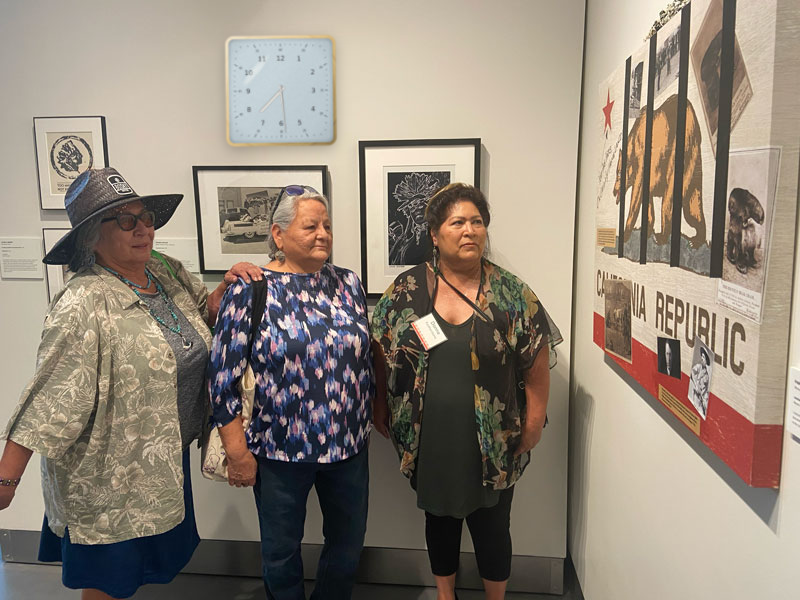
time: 7:29
